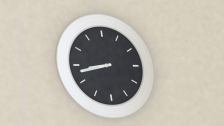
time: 8:43
